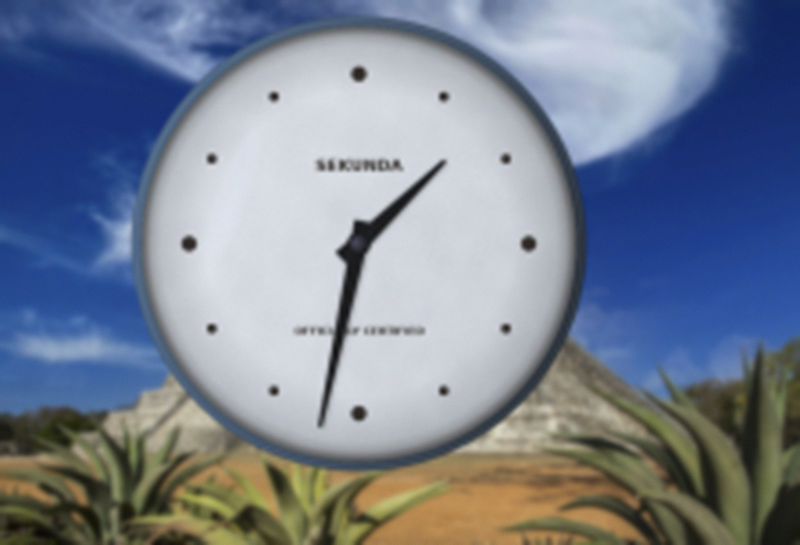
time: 1:32
